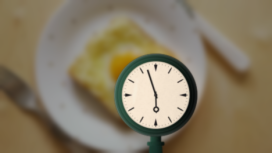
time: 5:57
